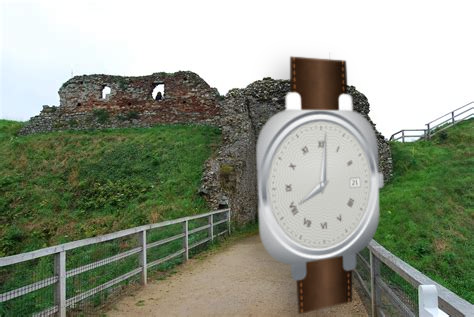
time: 8:01
